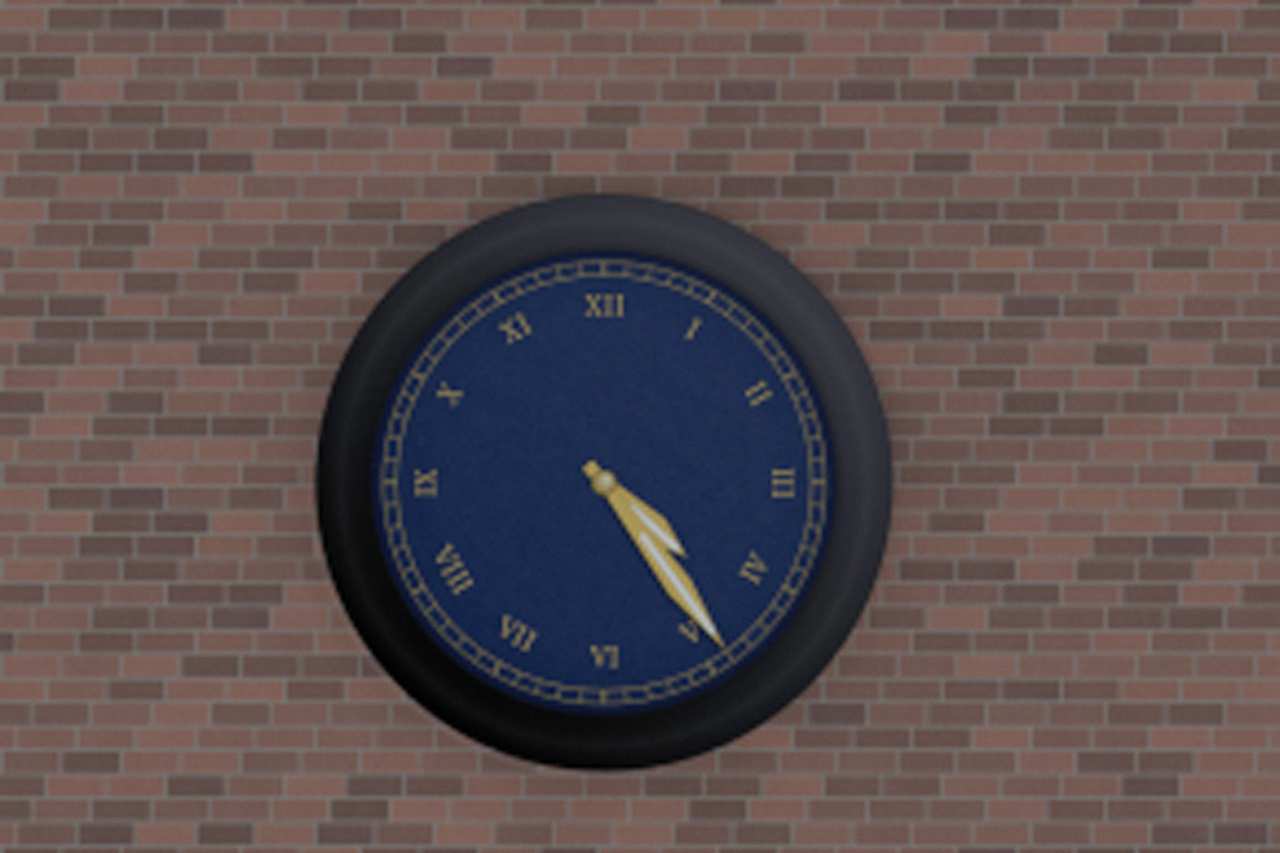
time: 4:24
